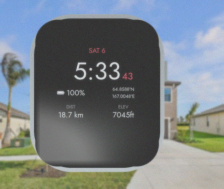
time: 5:33:43
